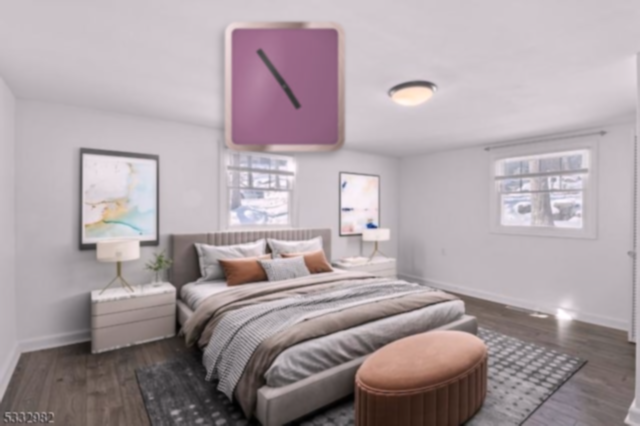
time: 4:54
